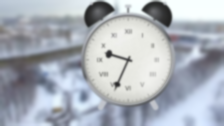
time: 9:34
